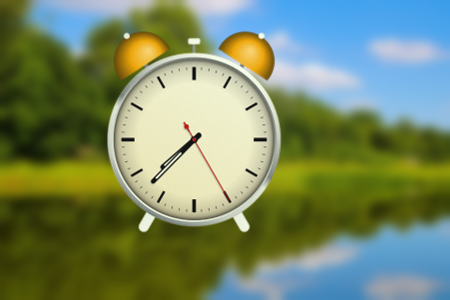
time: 7:37:25
